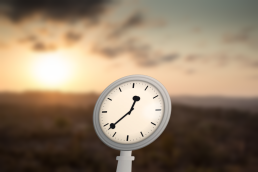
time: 12:38
